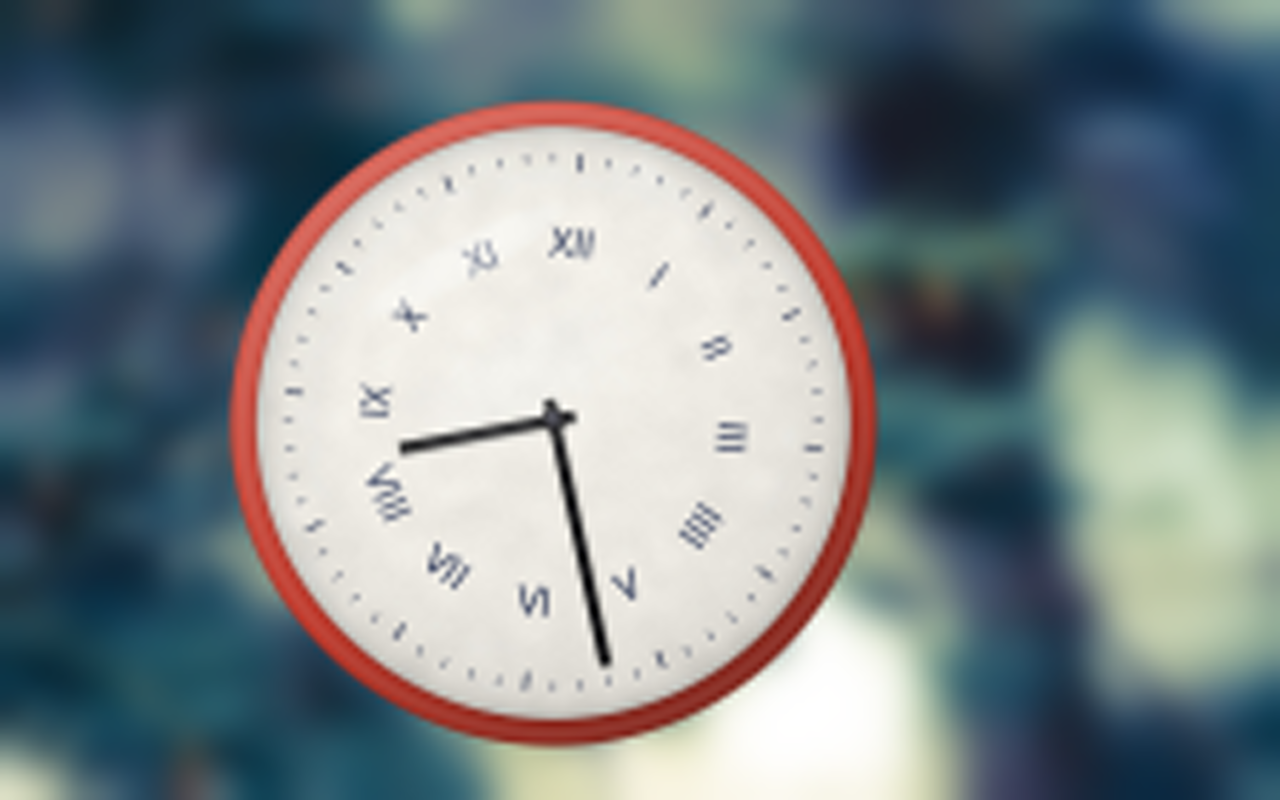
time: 8:27
